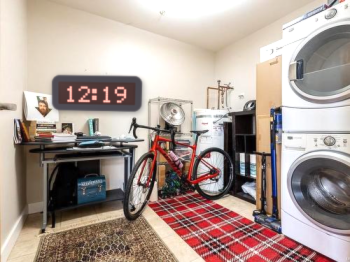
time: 12:19
